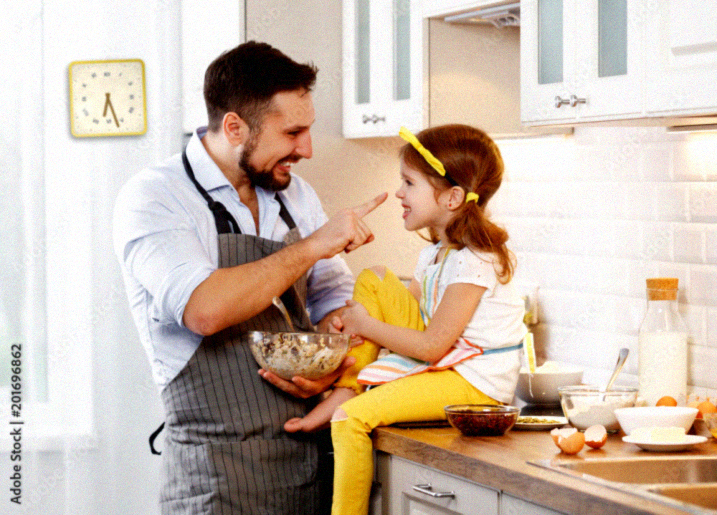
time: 6:27
